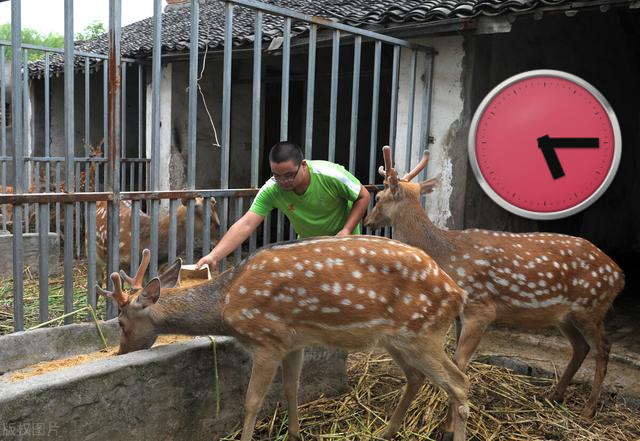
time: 5:15
